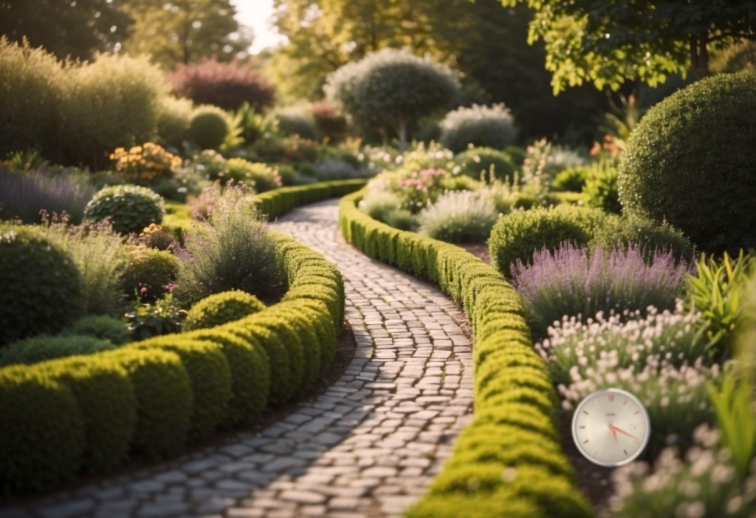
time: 5:19
